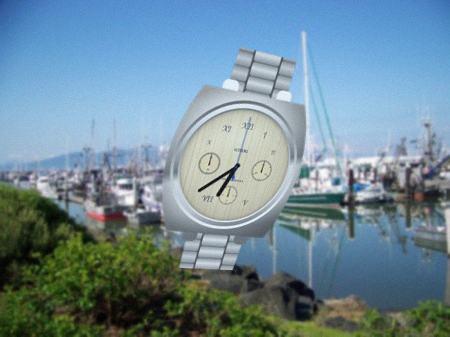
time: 6:38
